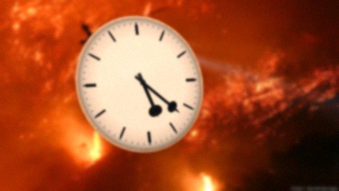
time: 5:22
